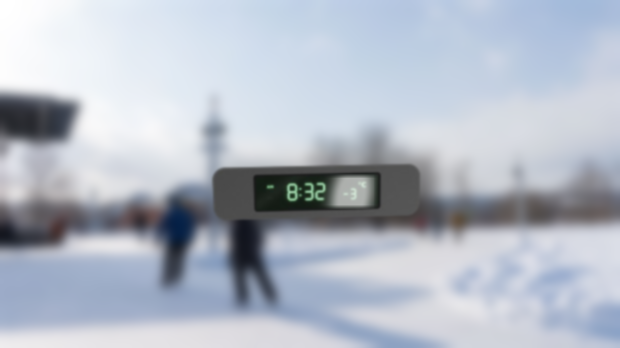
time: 8:32
